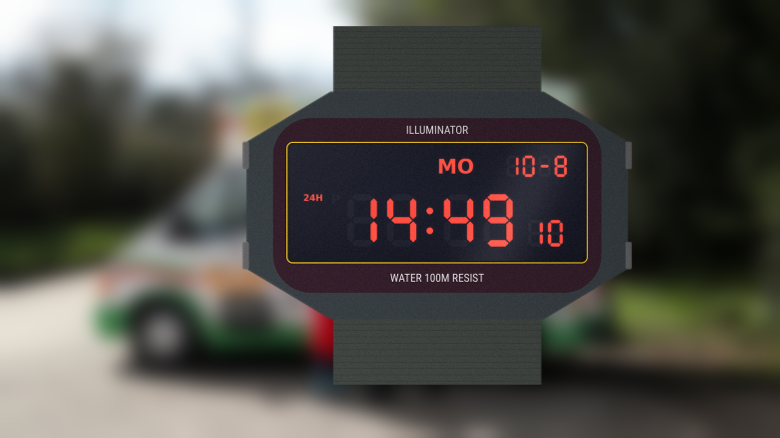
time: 14:49:10
